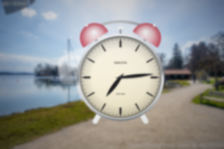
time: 7:14
